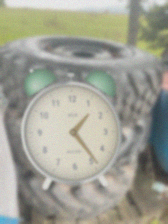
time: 1:24
